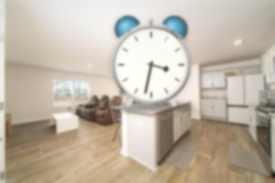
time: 3:32
